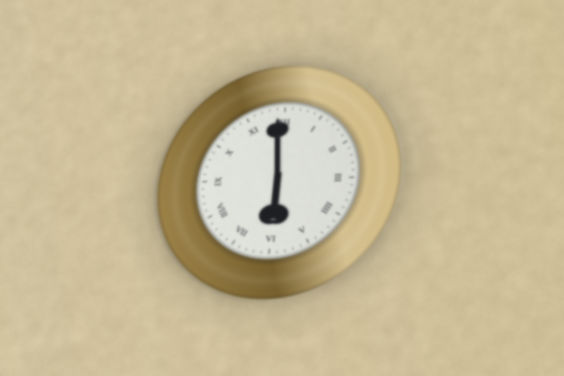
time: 5:59
